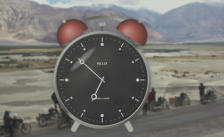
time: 6:52
